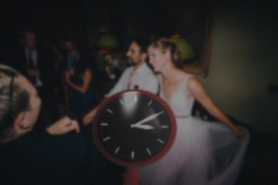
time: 3:10
